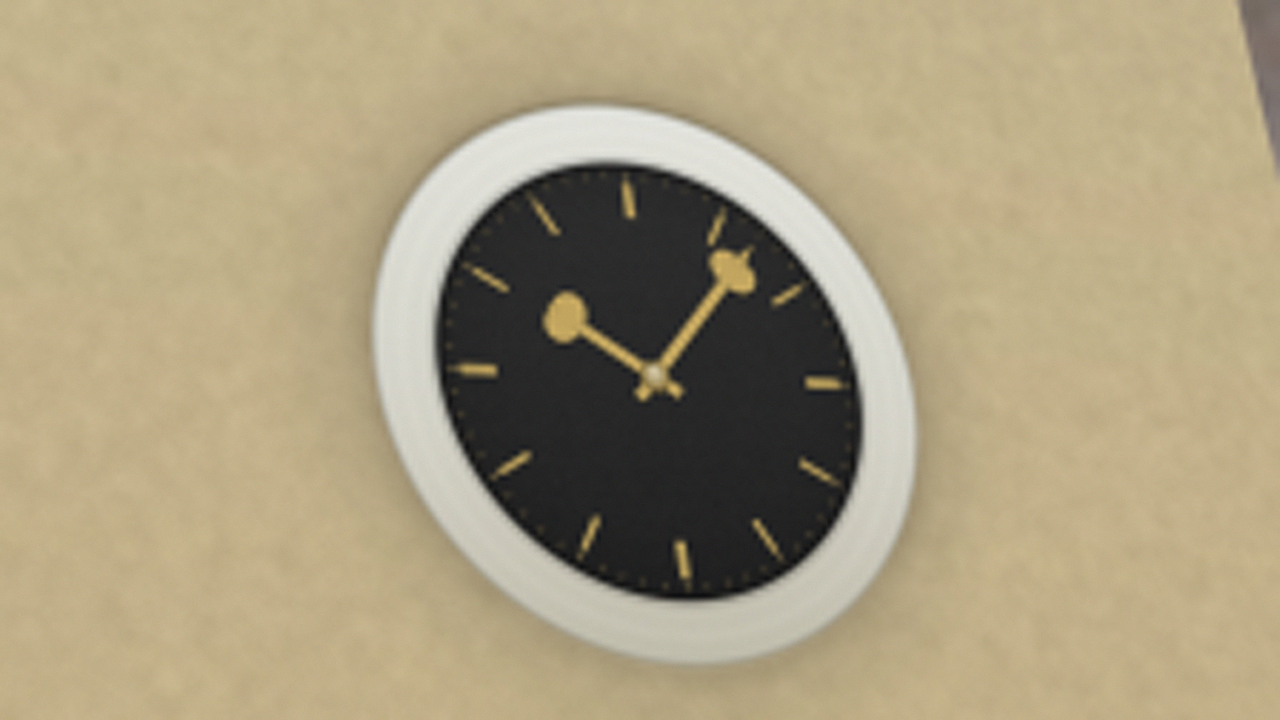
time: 10:07
